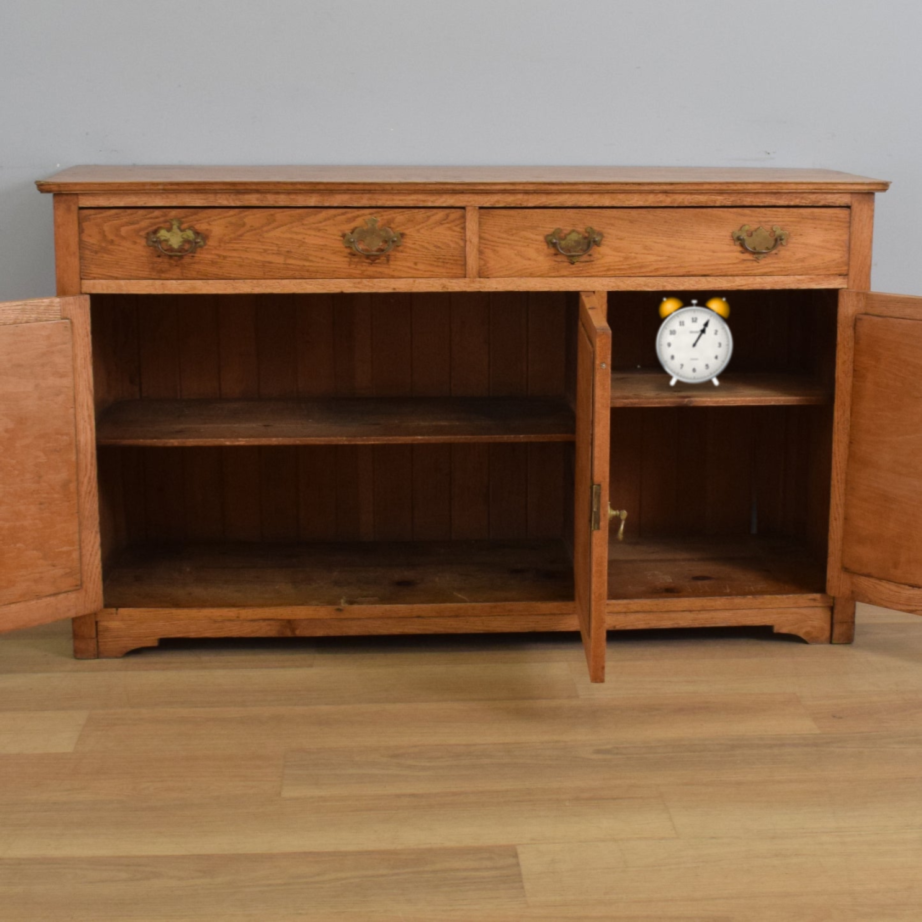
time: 1:05
